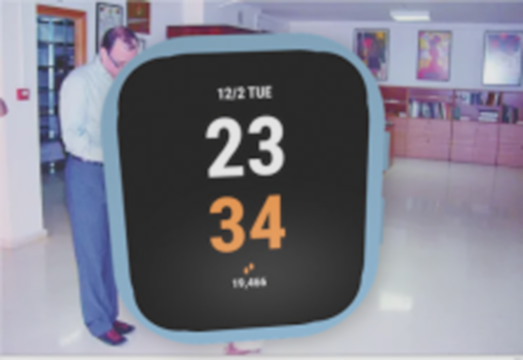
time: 23:34
